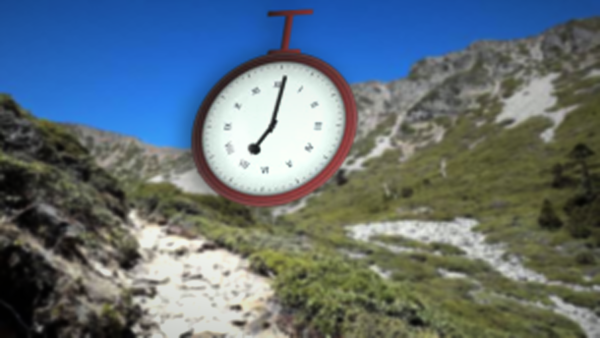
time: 7:01
